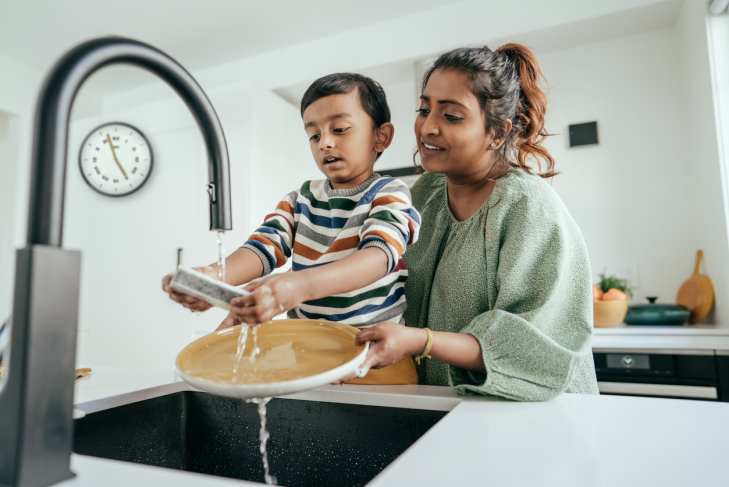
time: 4:57
